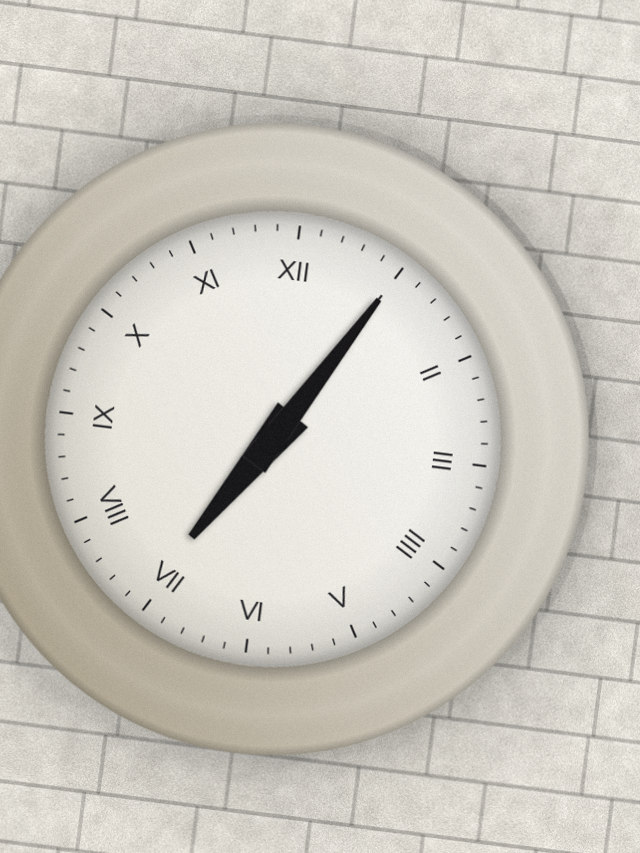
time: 7:05
